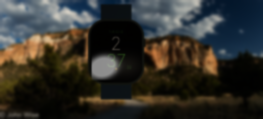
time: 2:37
